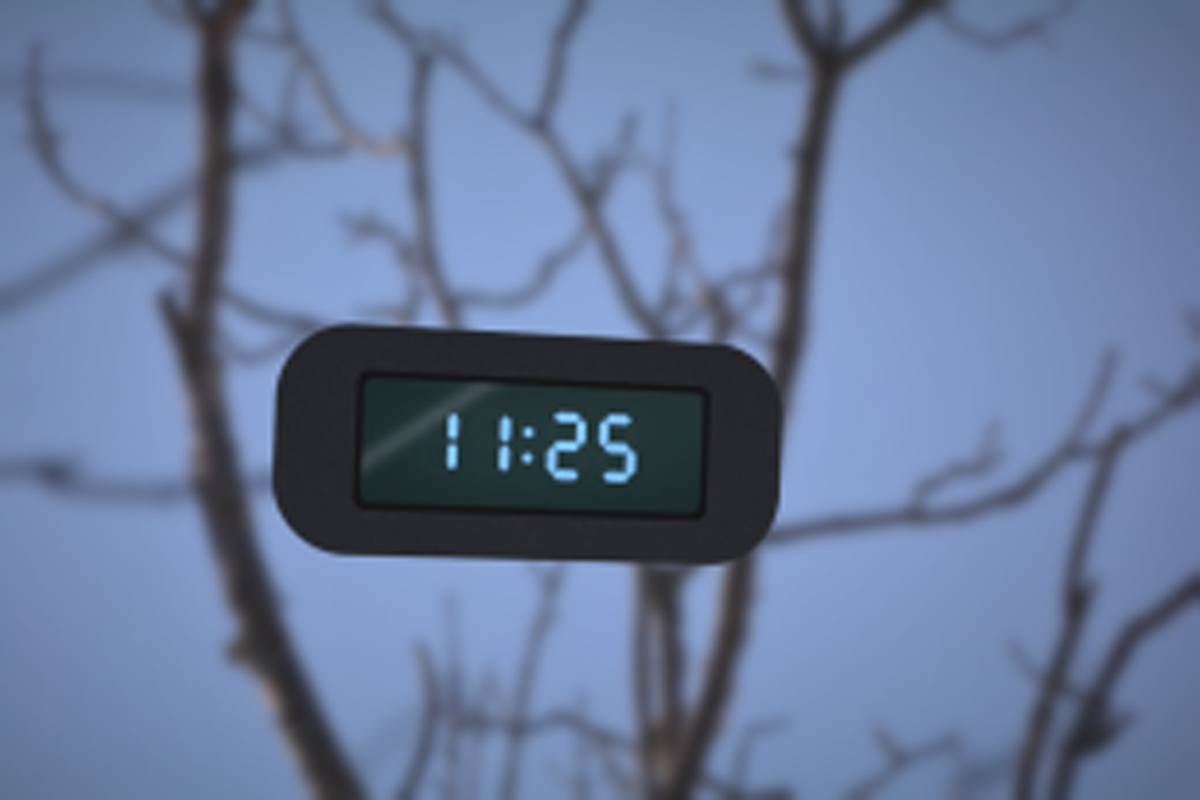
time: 11:25
